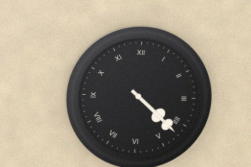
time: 4:22
